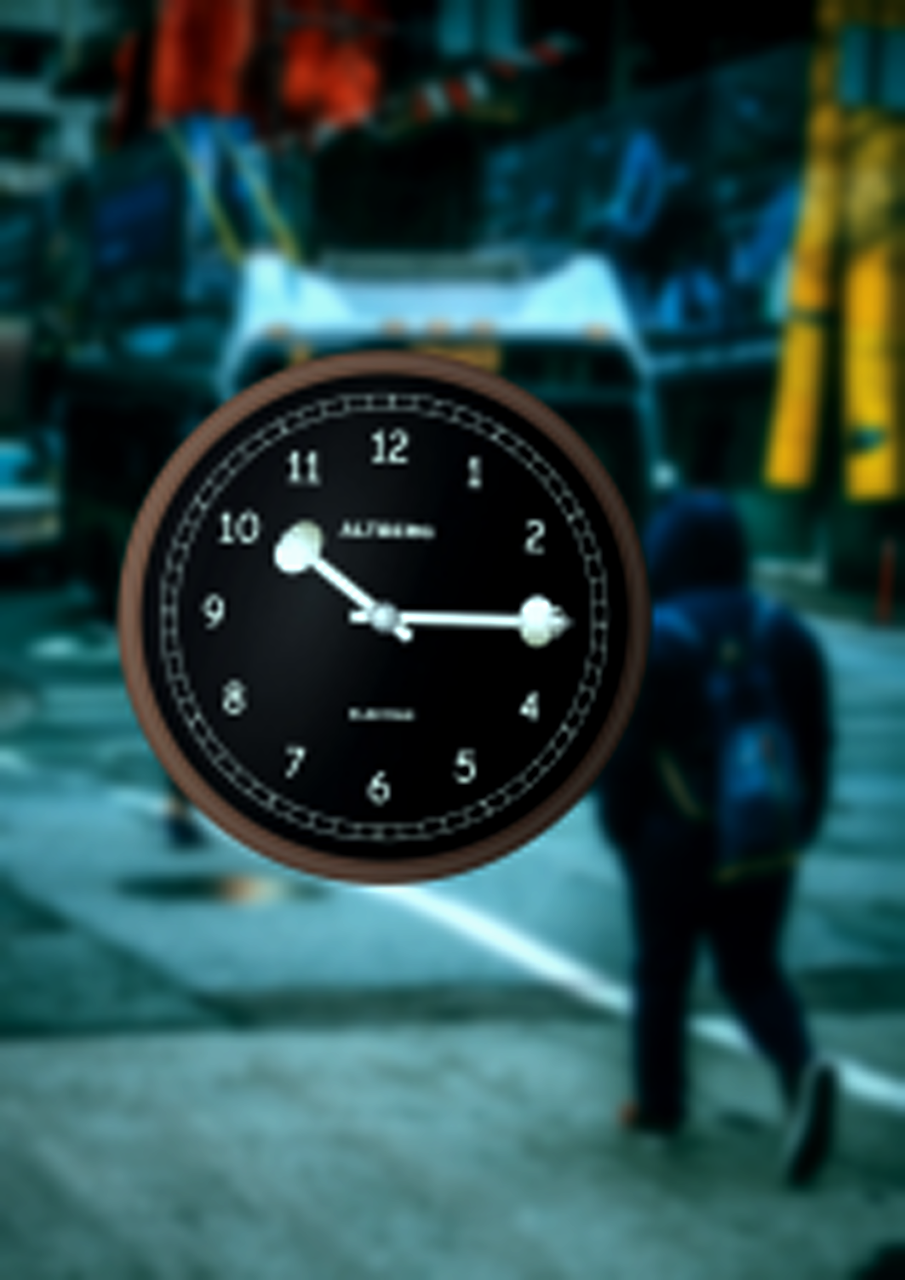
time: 10:15
